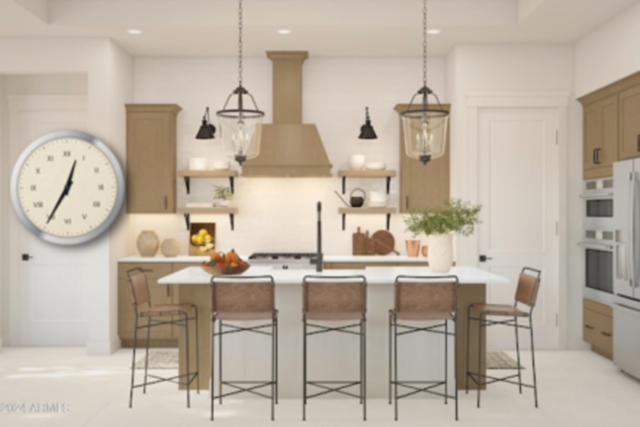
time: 12:35
